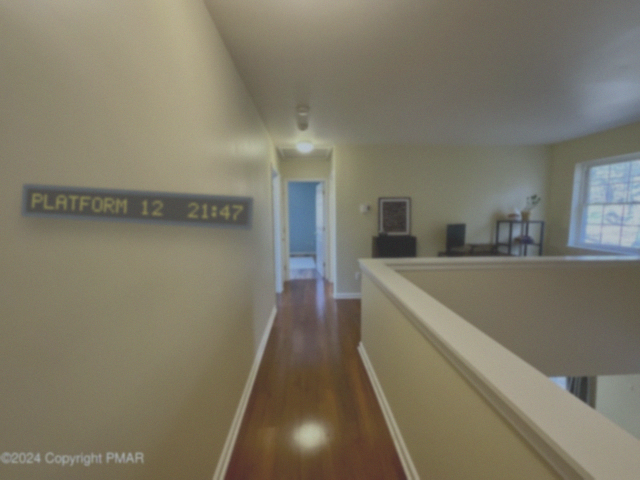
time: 21:47
